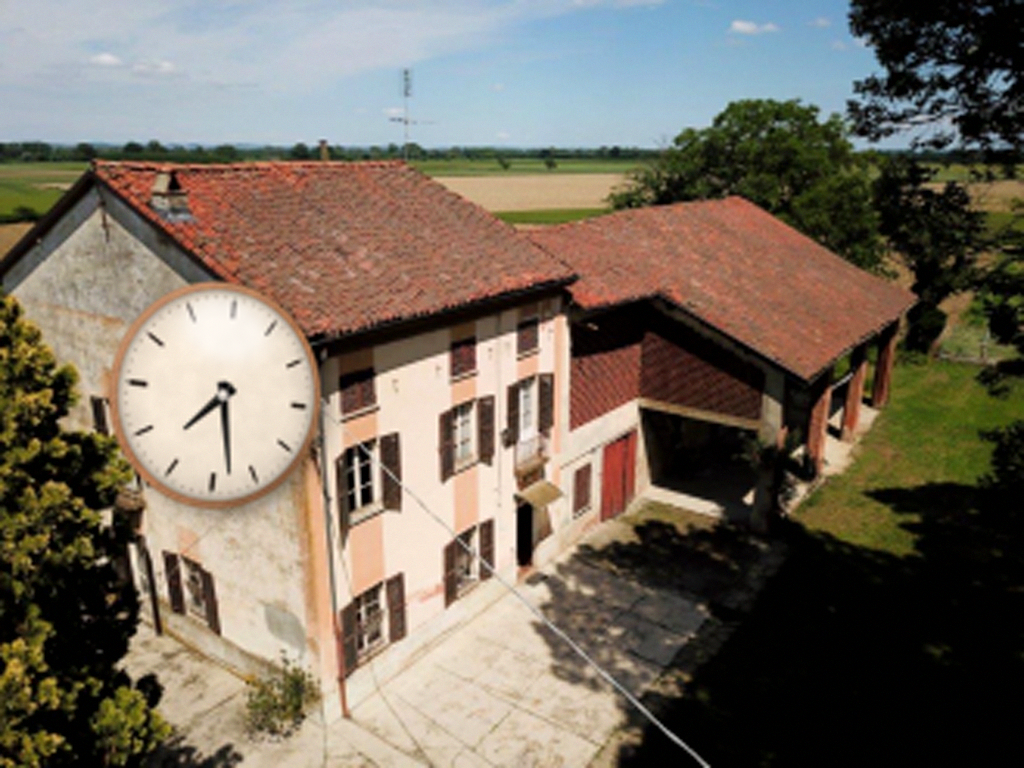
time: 7:28
